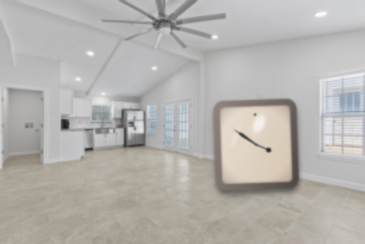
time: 3:51
